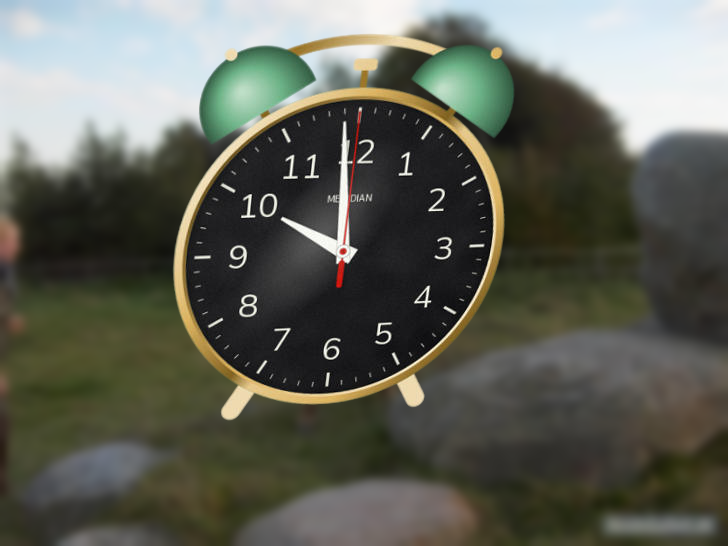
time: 9:59:00
